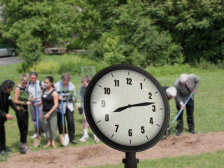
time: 8:13
